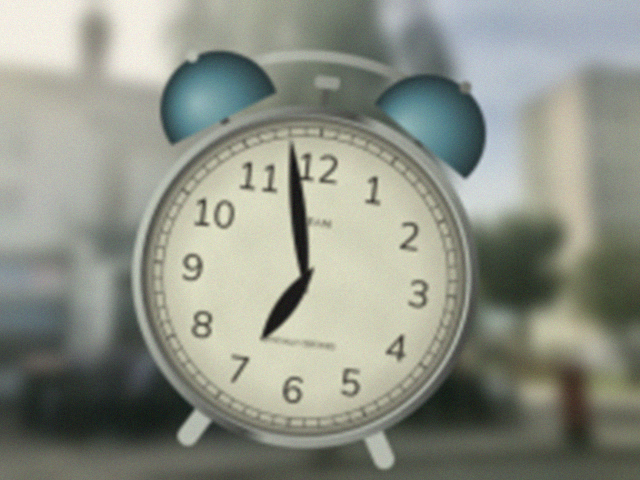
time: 6:58
